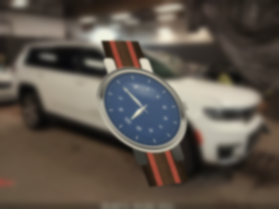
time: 7:55
